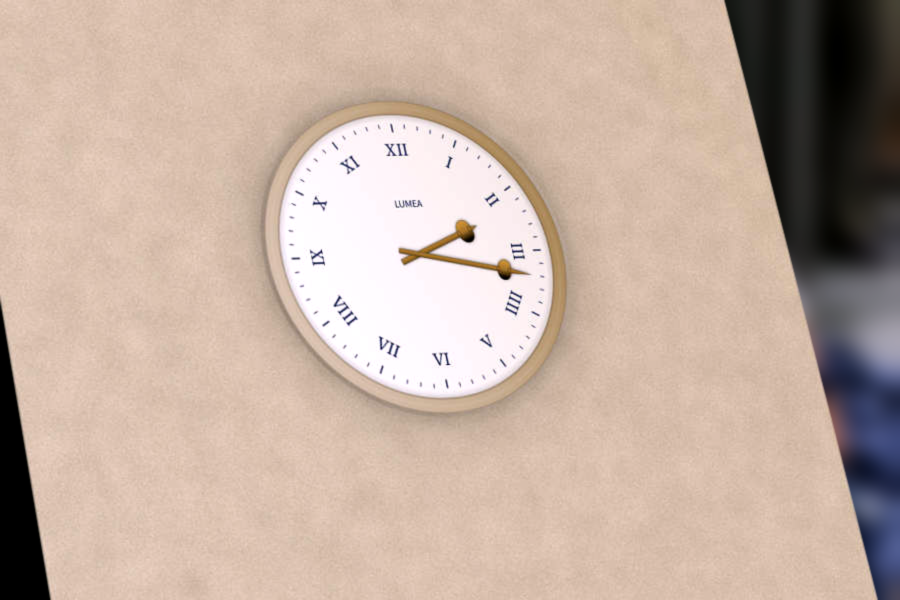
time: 2:17
